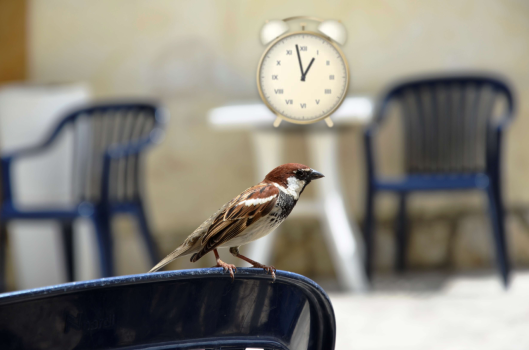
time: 12:58
